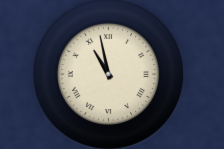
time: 10:58
